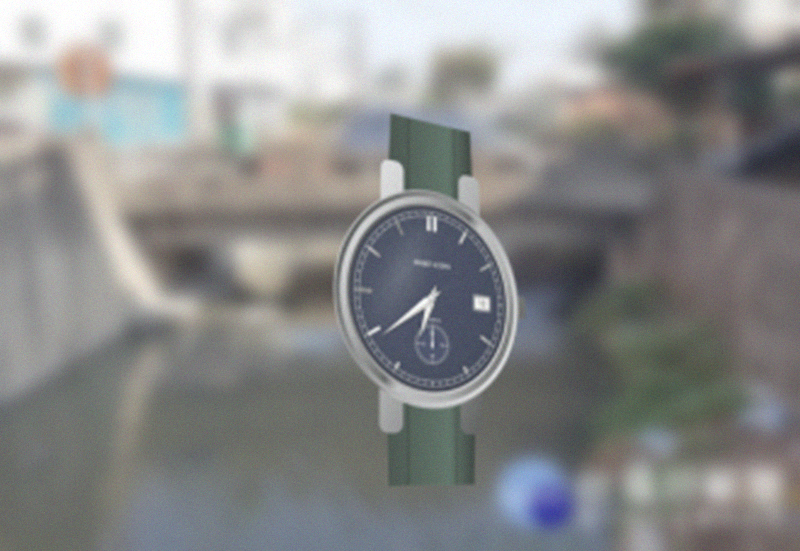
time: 6:39
